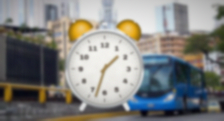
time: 1:33
